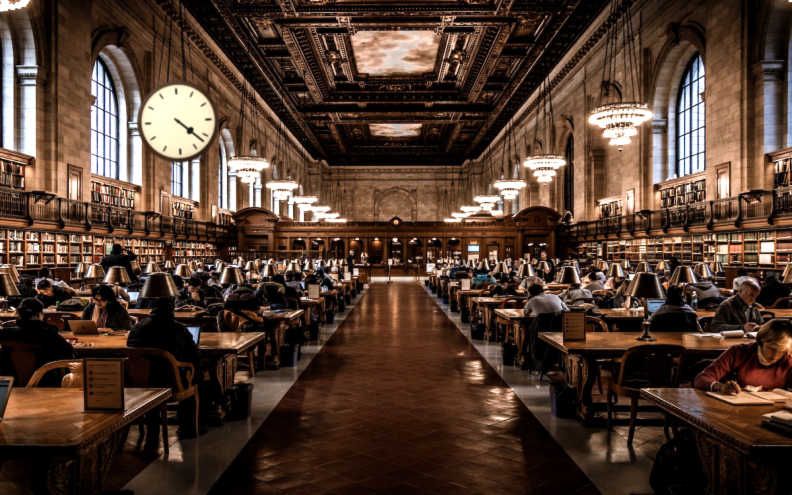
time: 4:22
